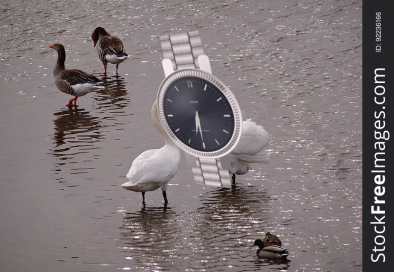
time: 6:30
